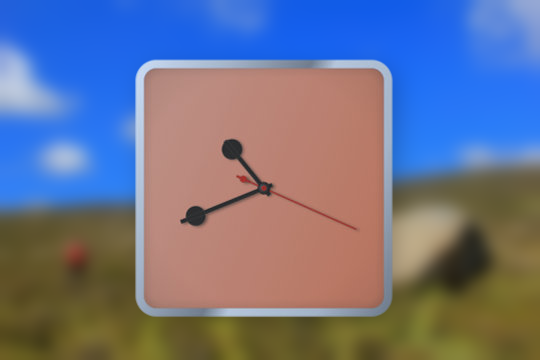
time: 10:41:19
